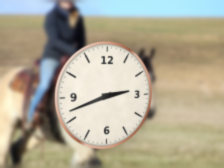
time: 2:42
